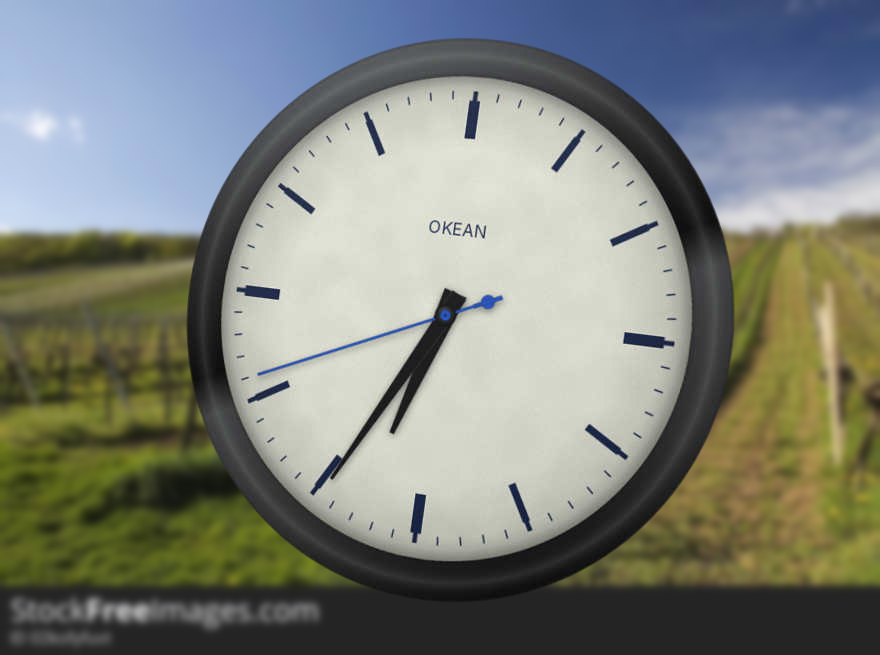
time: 6:34:41
